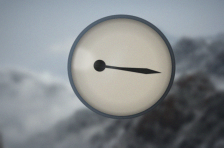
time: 9:16
